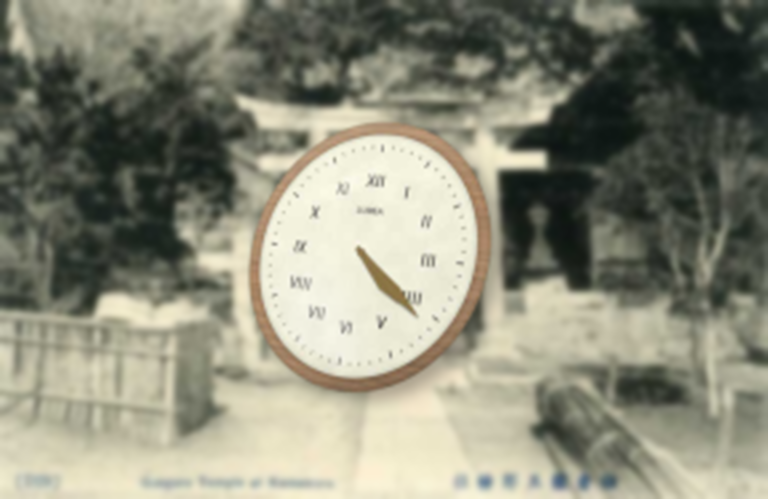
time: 4:21
